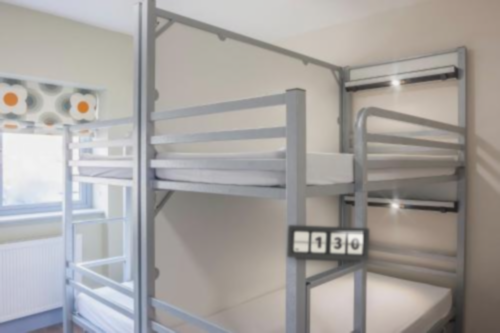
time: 1:30
